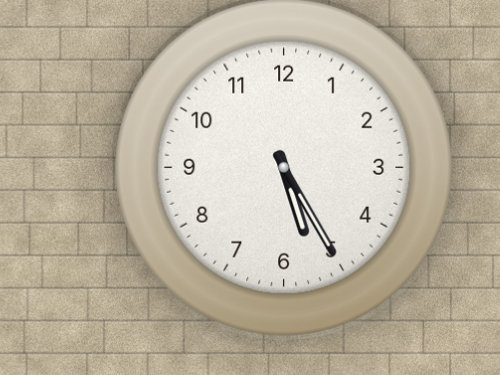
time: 5:25
